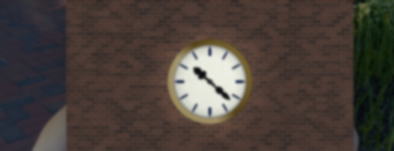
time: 10:22
